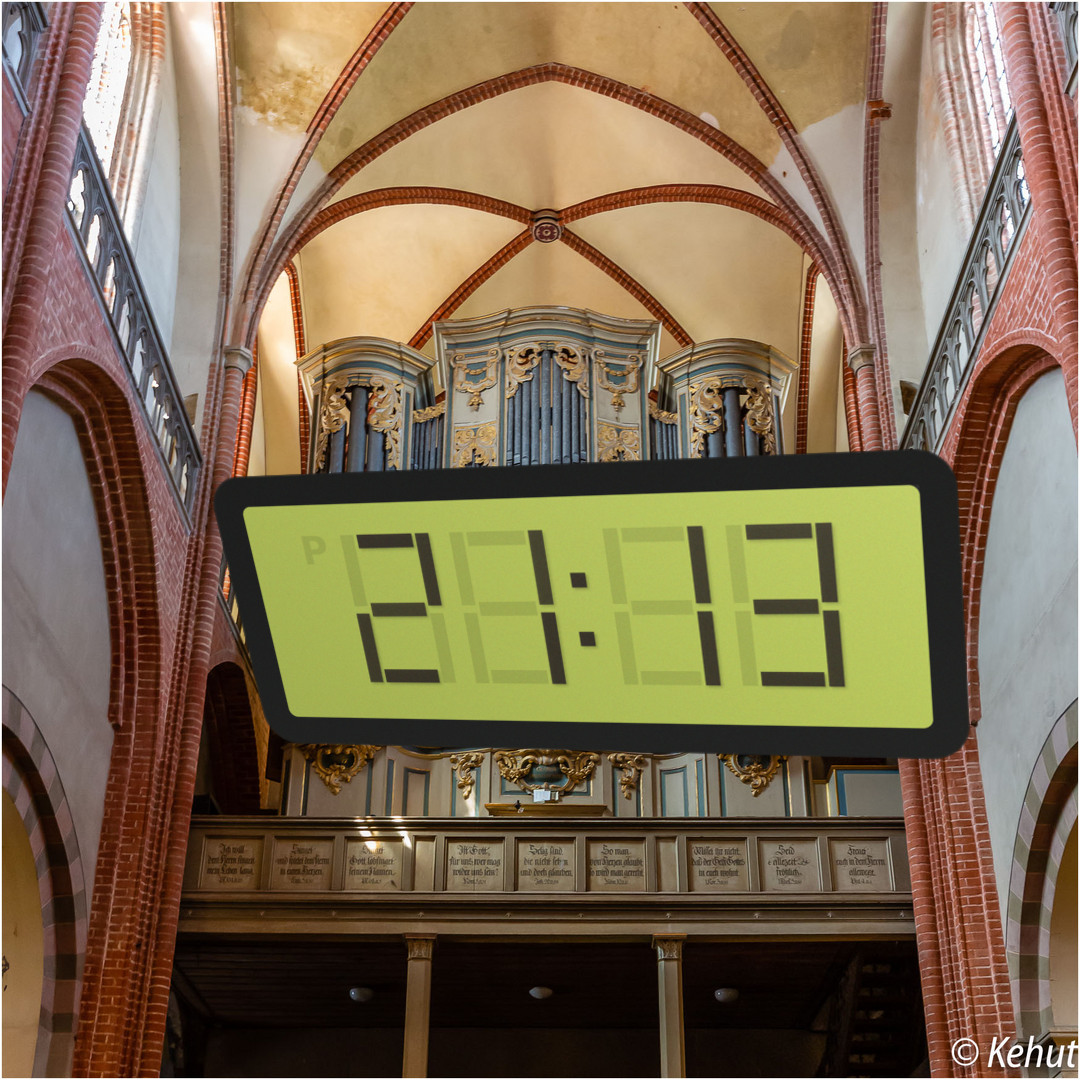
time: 21:13
